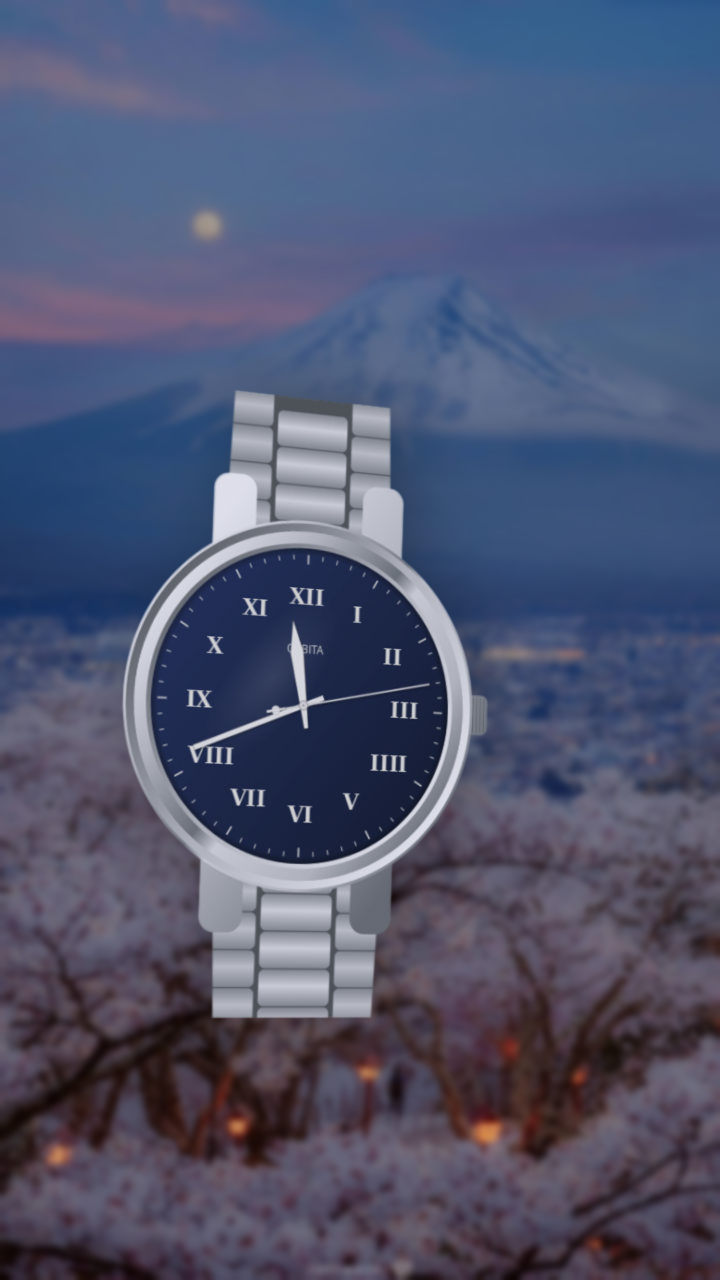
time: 11:41:13
